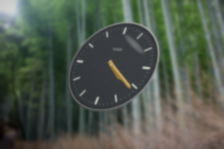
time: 4:21
